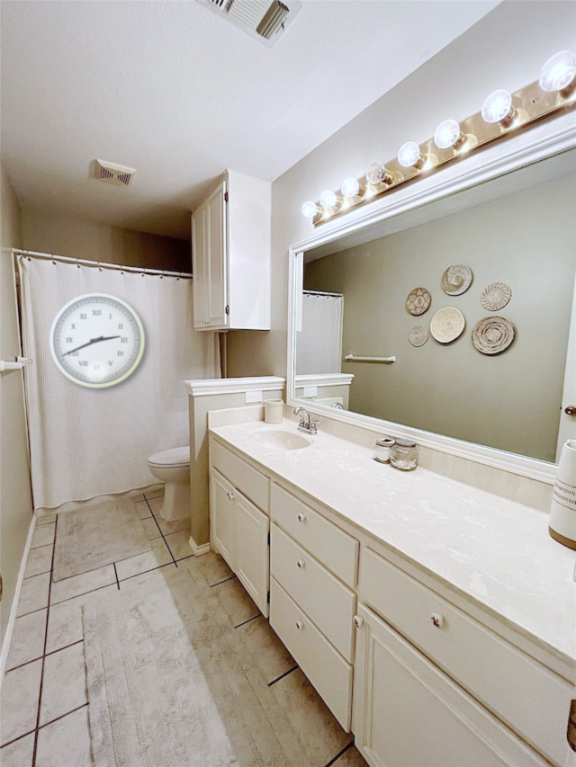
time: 2:41
